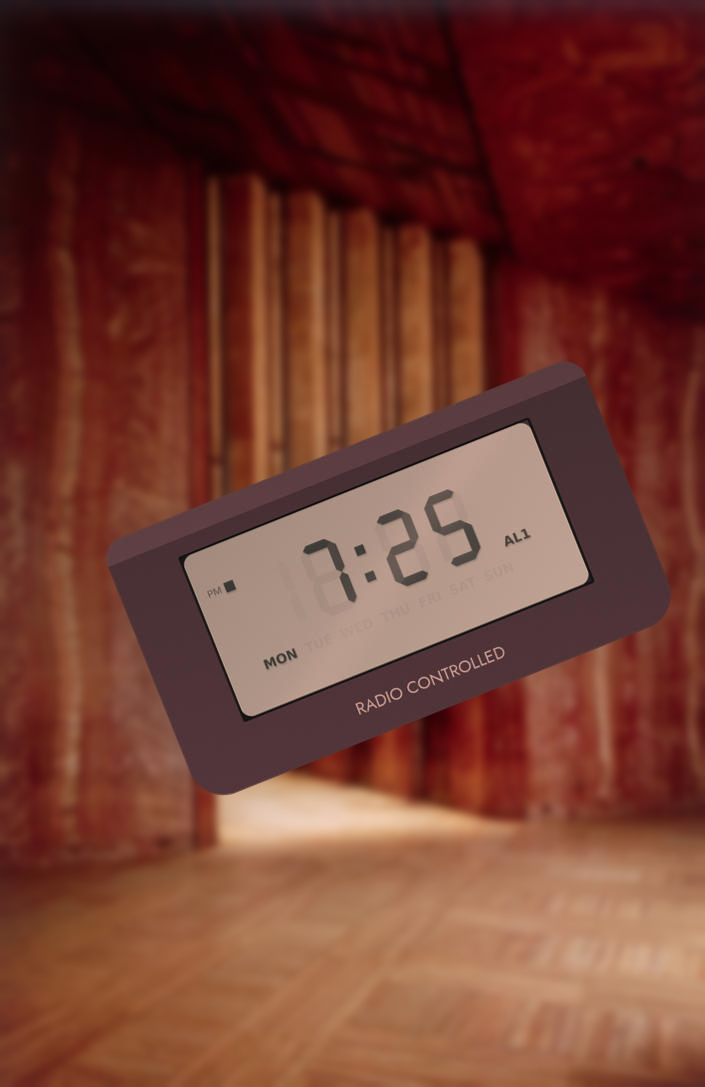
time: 7:25
